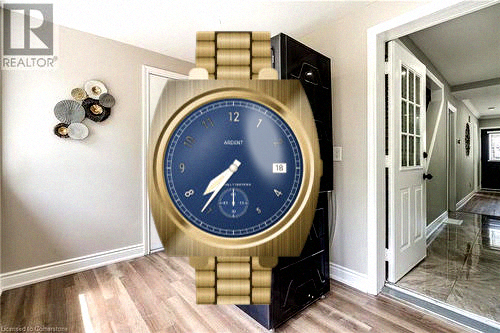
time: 7:36
